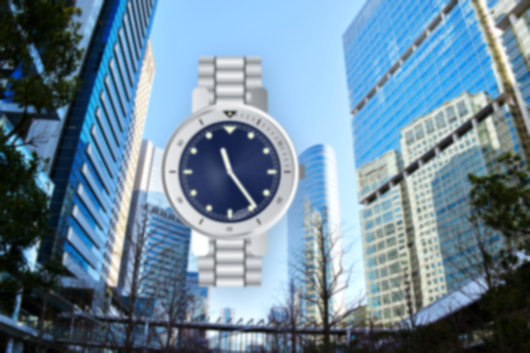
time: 11:24
